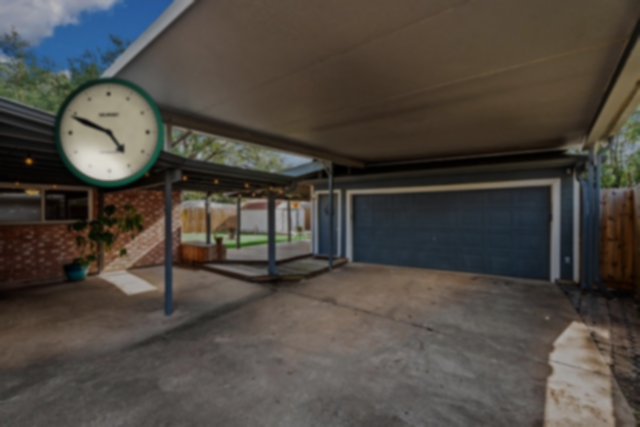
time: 4:49
